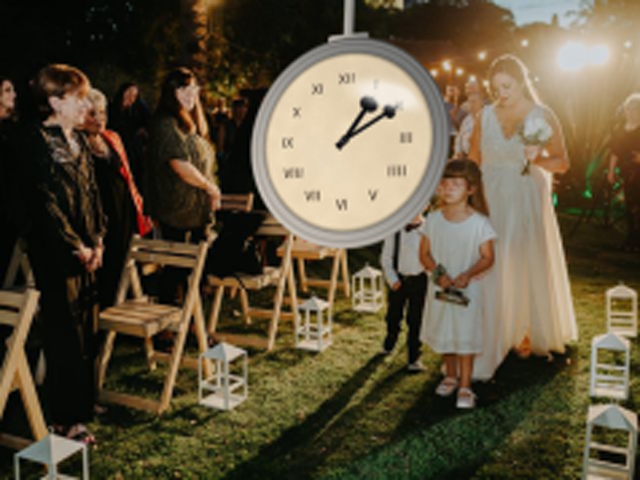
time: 1:10
